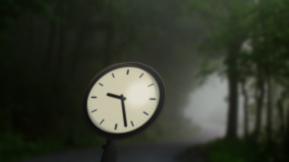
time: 9:27
